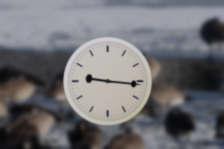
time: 9:16
